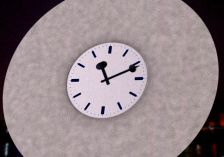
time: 11:11
